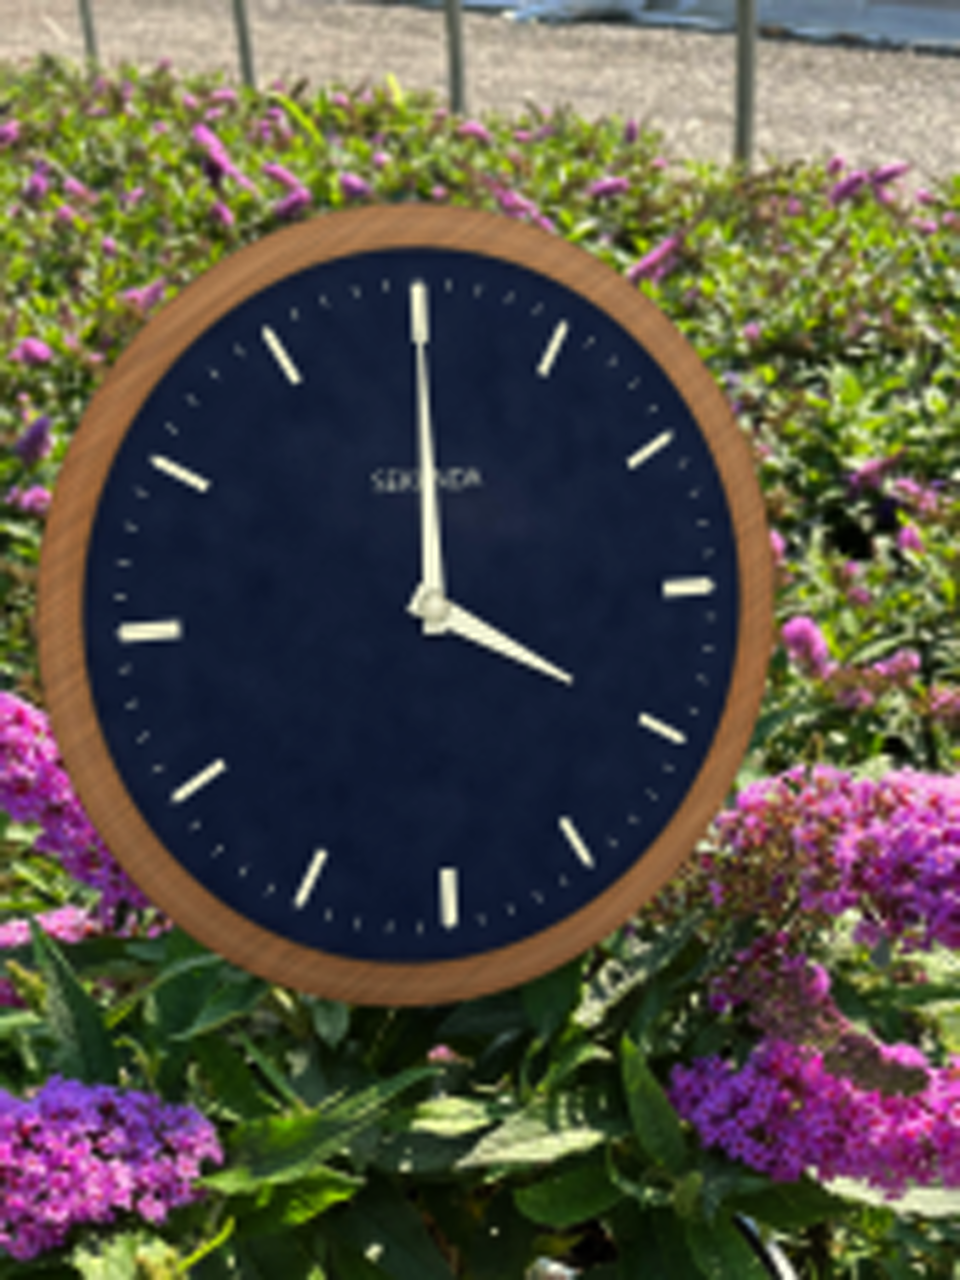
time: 4:00
